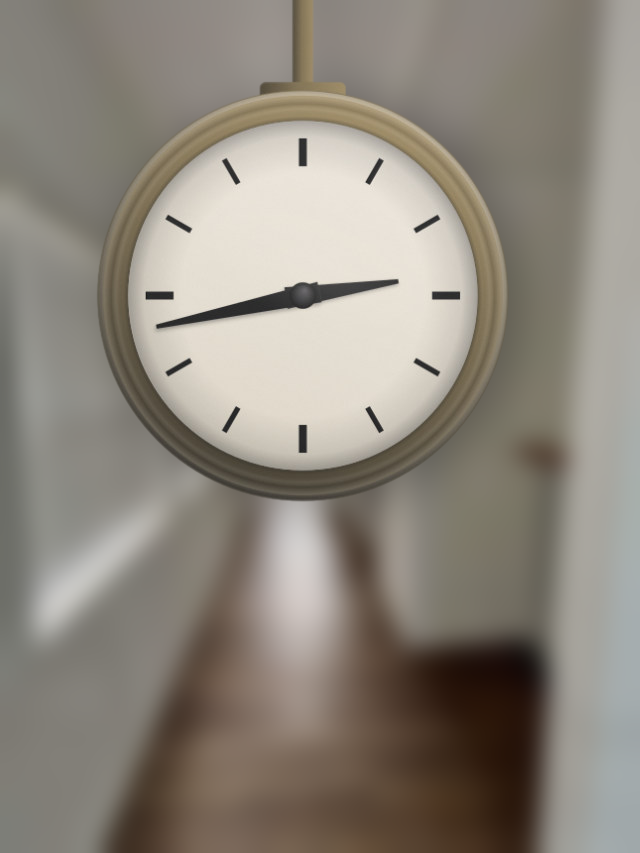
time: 2:43
